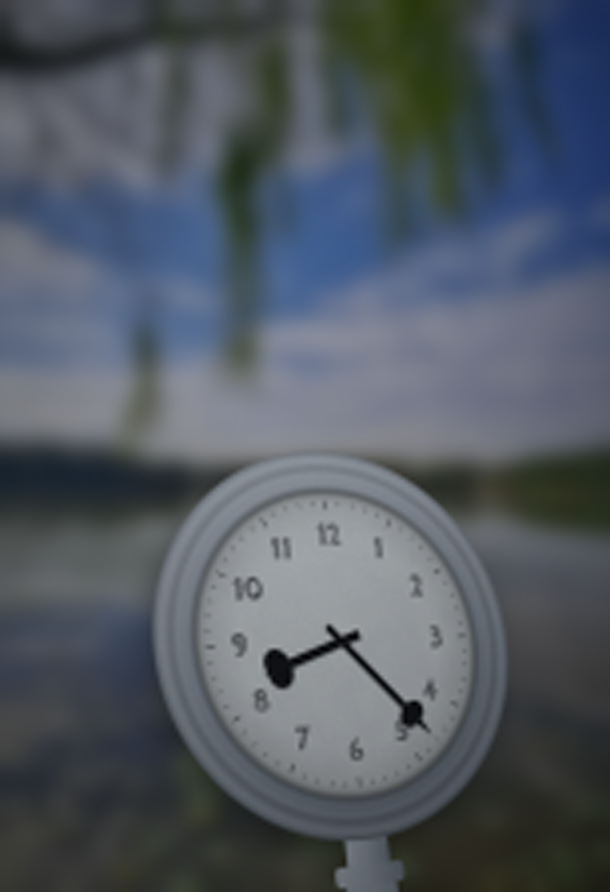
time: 8:23
